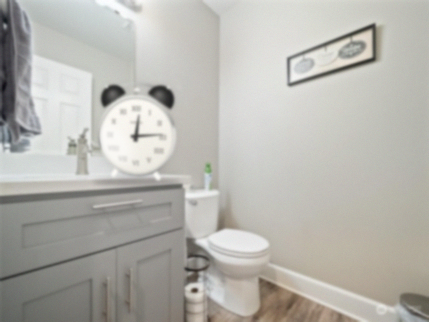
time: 12:14
